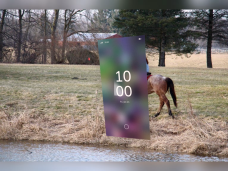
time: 10:00
